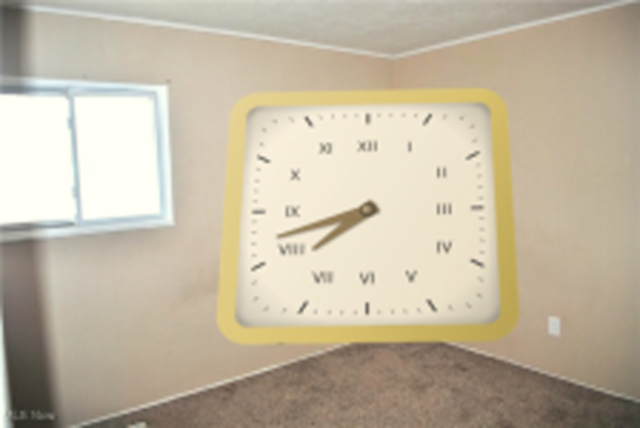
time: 7:42
